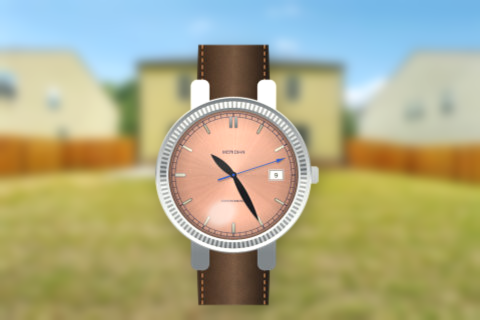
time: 10:25:12
